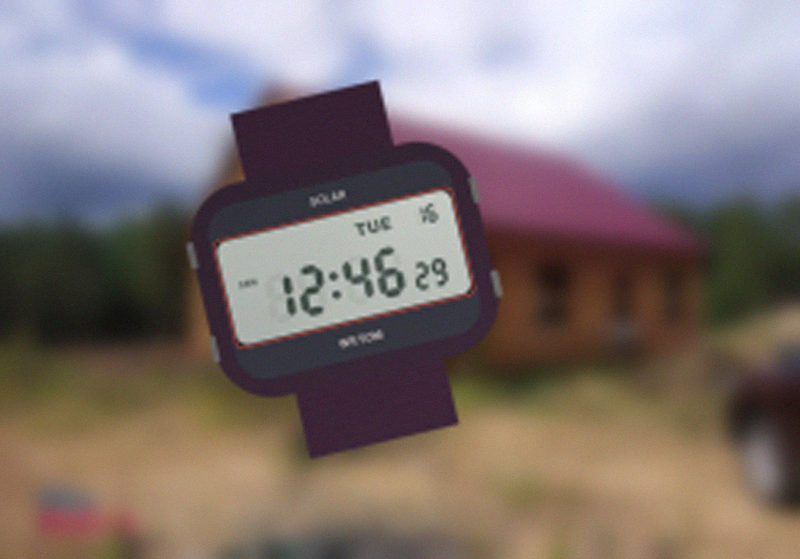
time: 12:46:29
